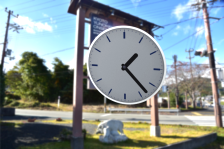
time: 1:23
